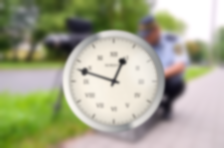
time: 12:48
